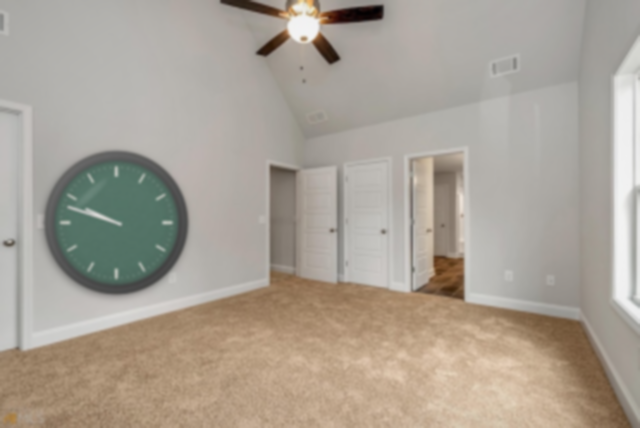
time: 9:48
